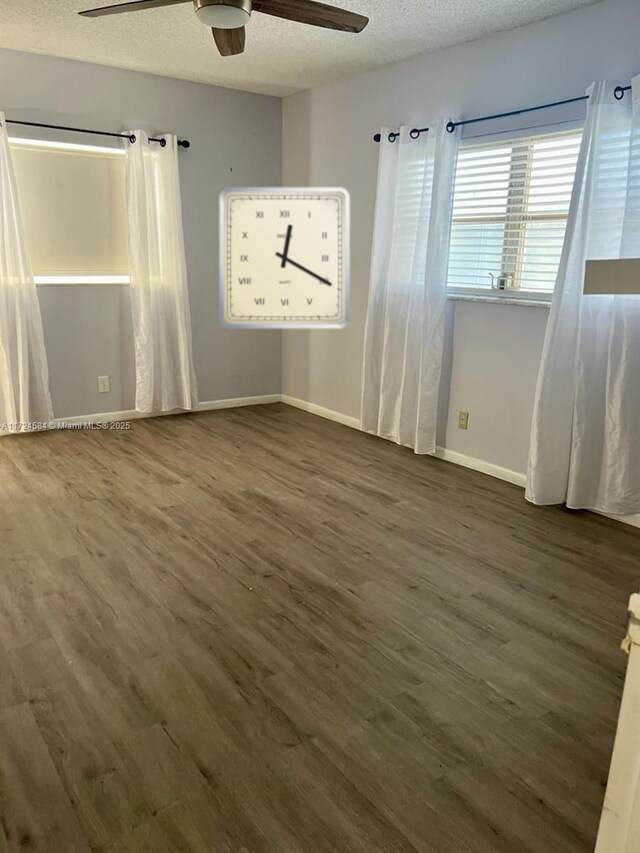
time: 12:20
